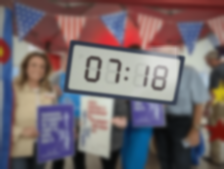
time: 7:18
